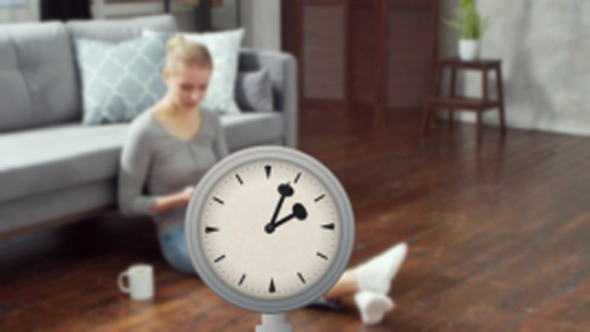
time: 2:04
